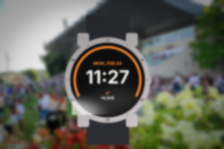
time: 11:27
